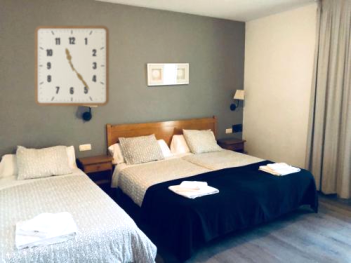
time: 11:24
